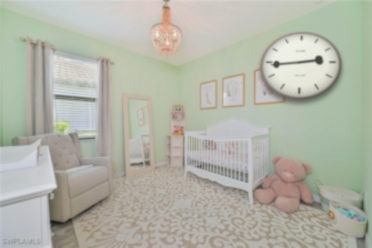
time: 2:44
